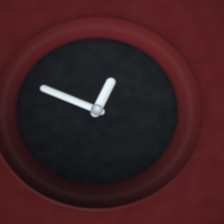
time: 12:49
